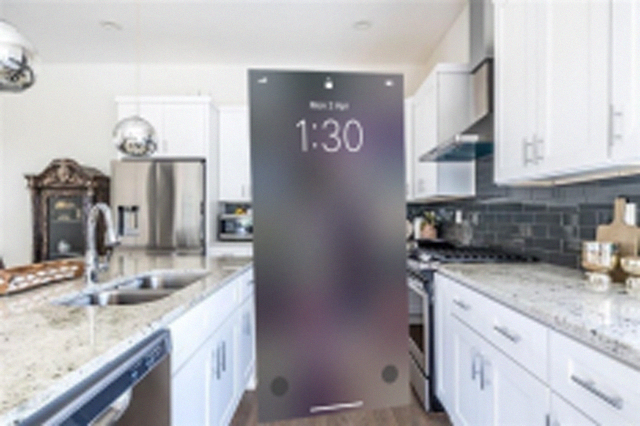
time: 1:30
